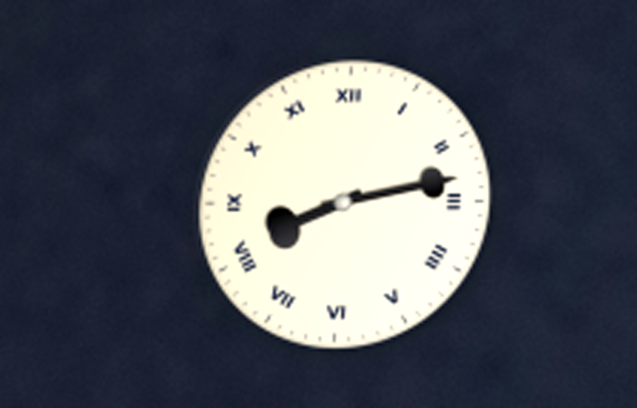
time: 8:13
